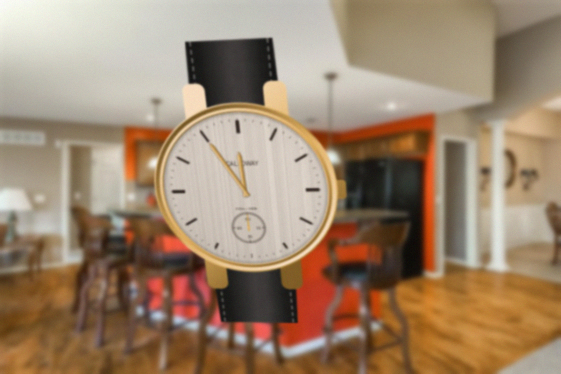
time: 11:55
